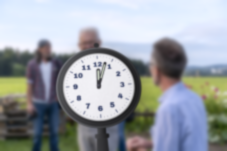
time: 12:03
